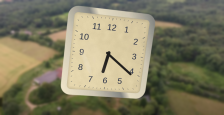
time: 6:21
